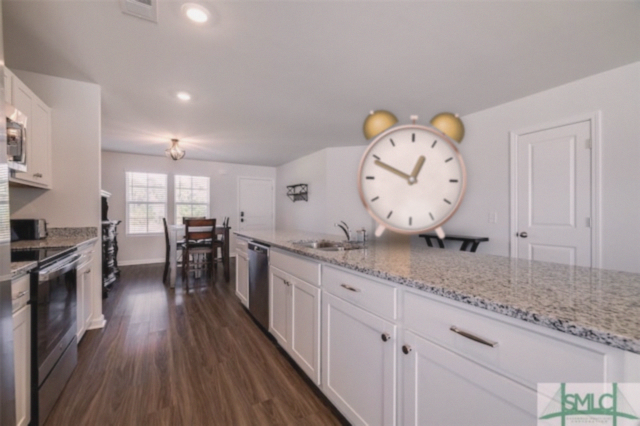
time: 12:49
